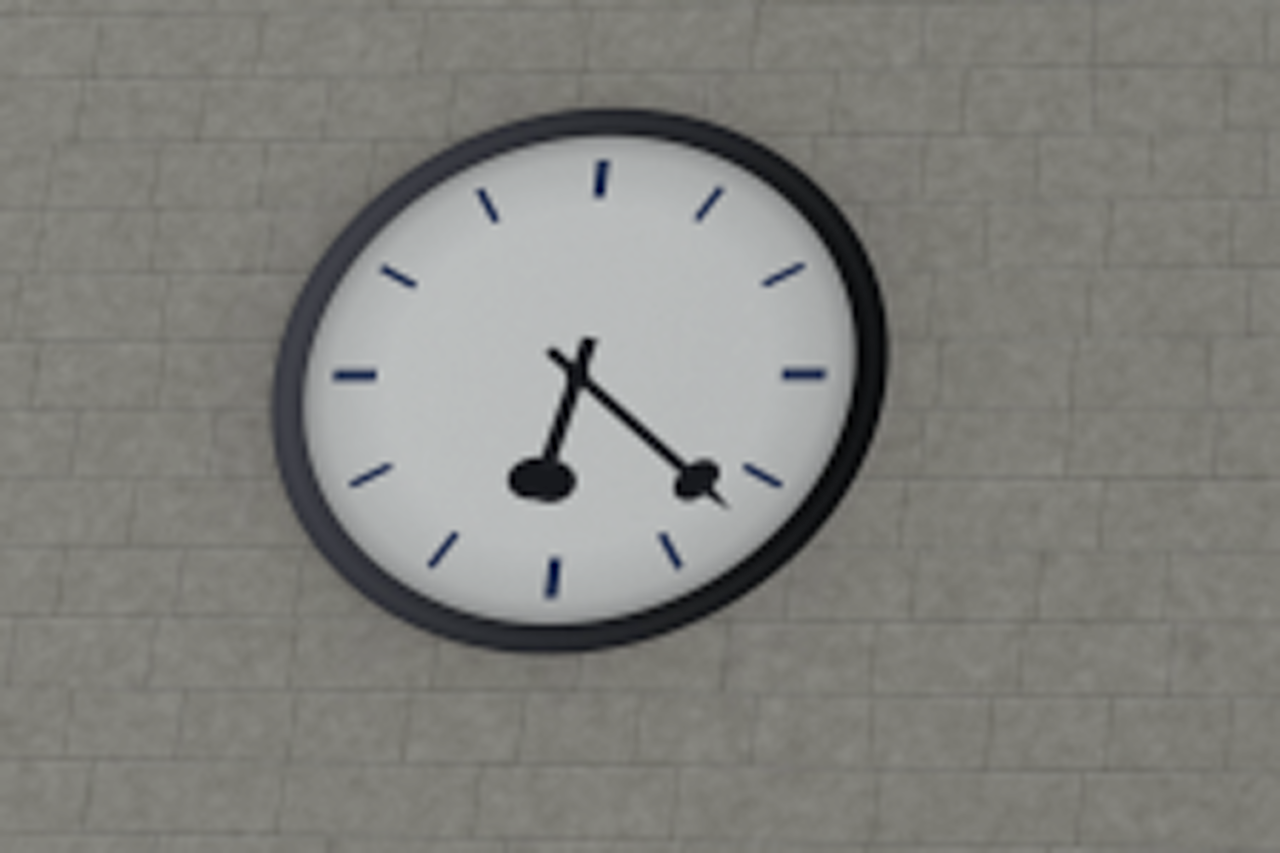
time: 6:22
